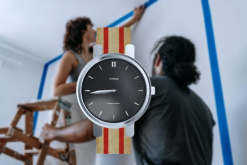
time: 8:44
